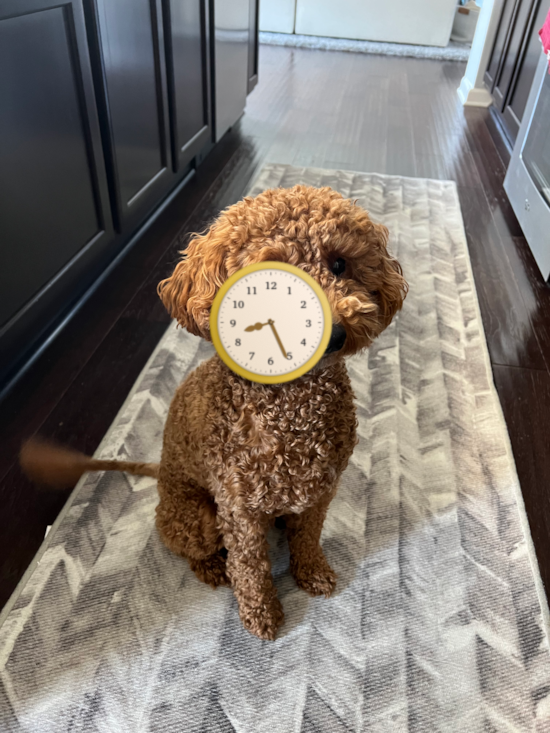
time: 8:26
